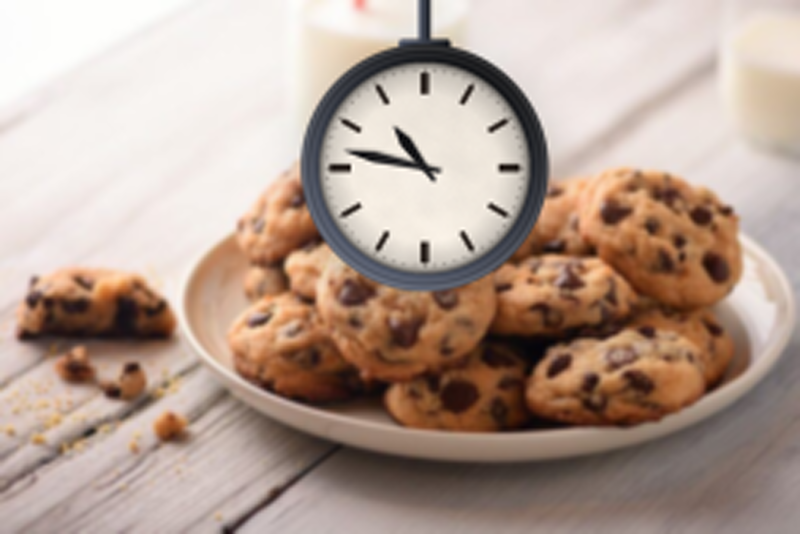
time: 10:47
